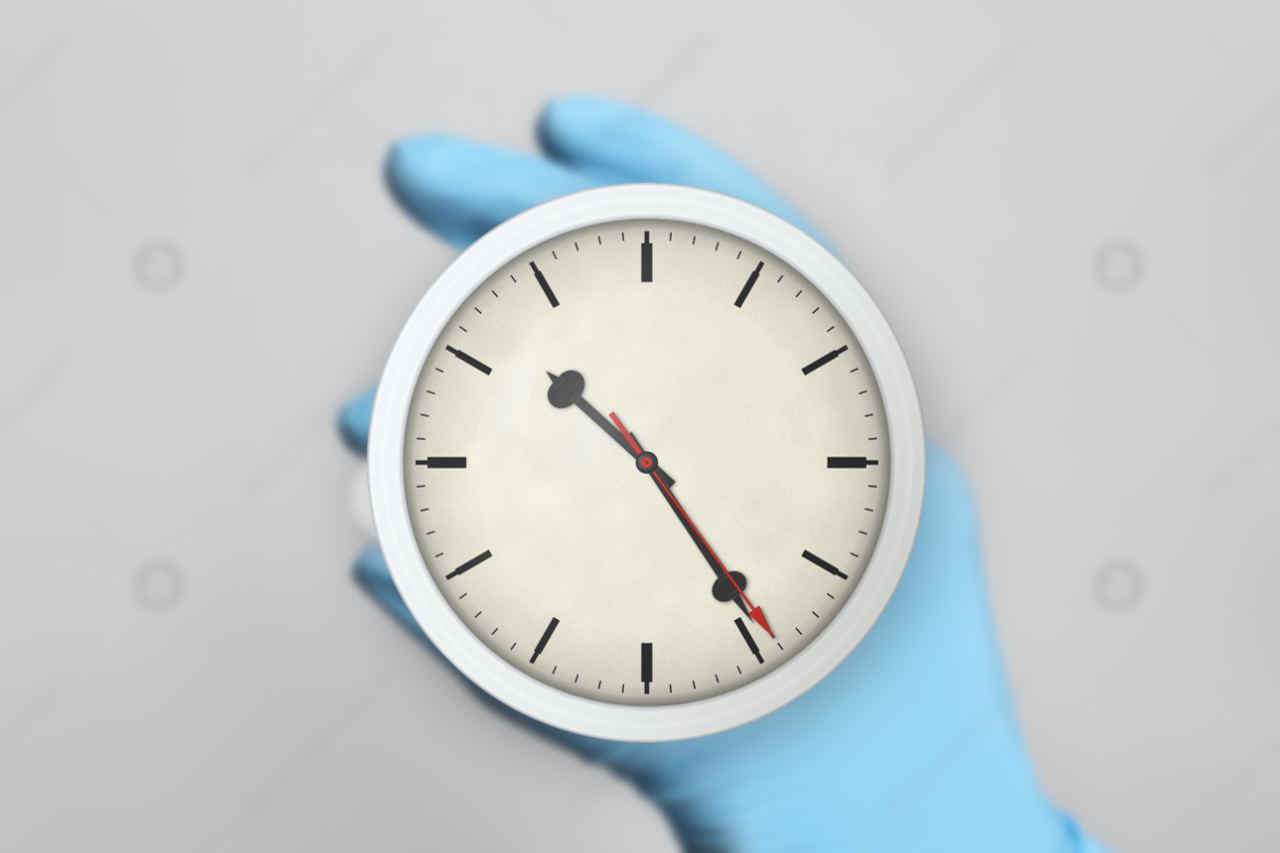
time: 10:24:24
